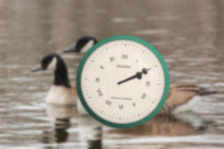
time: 2:10
